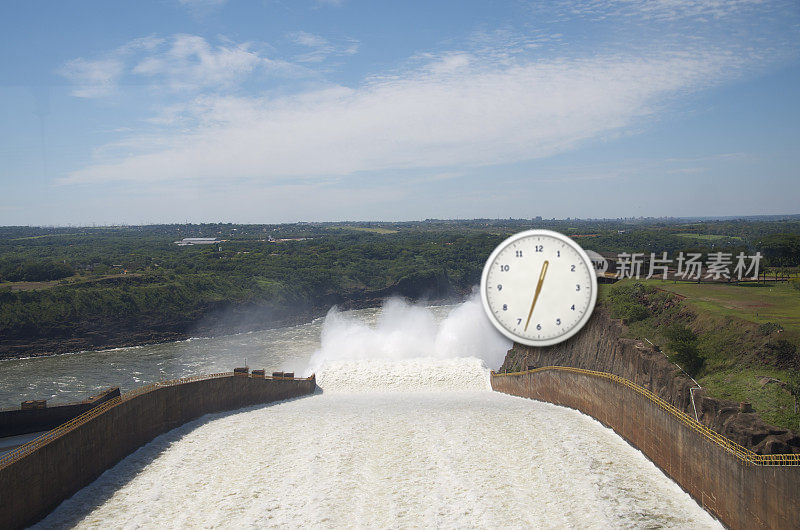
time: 12:33
